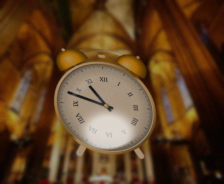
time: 10:48
